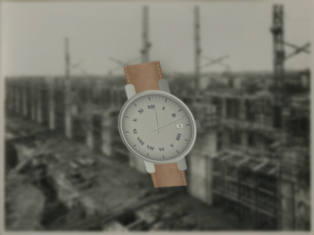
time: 12:12
